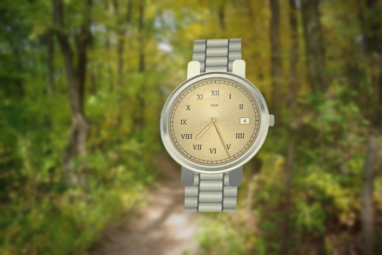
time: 7:26
